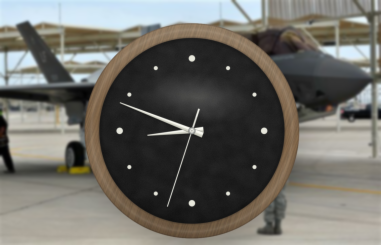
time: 8:48:33
